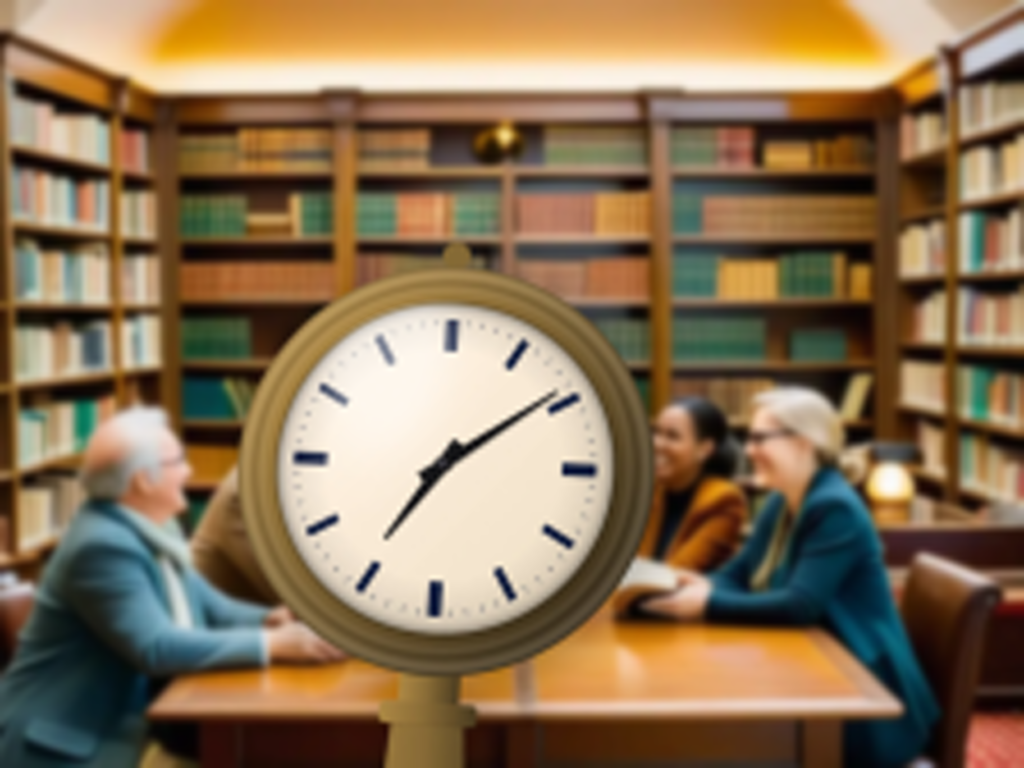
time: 7:09
